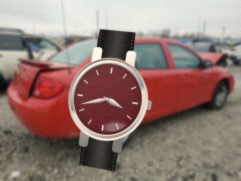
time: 3:42
